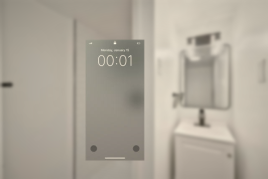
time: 0:01
